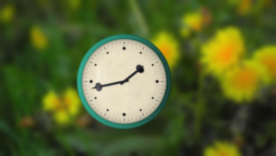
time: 1:43
